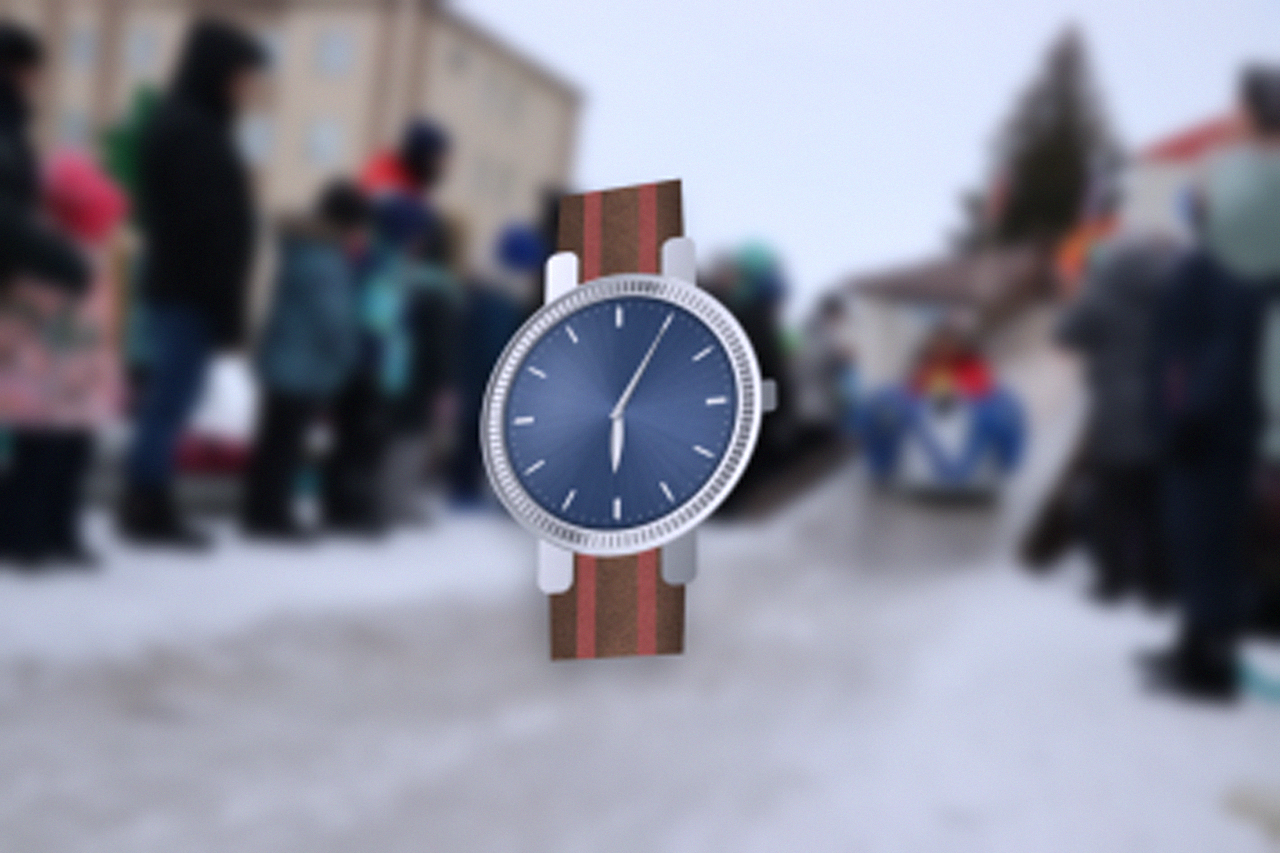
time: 6:05
